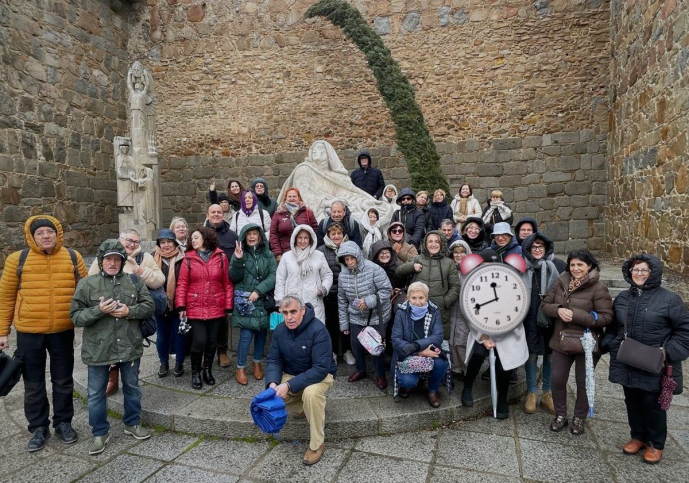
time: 11:42
